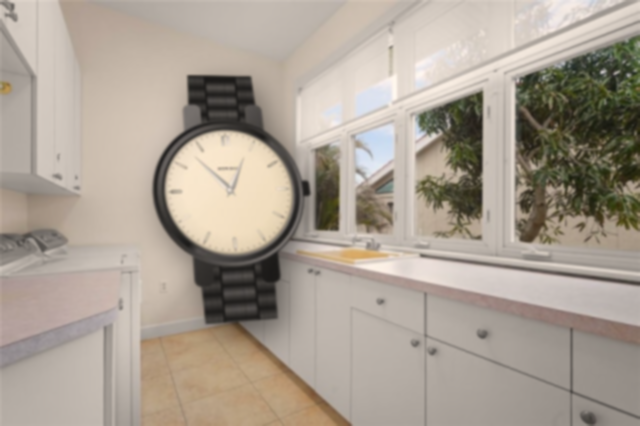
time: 12:53
